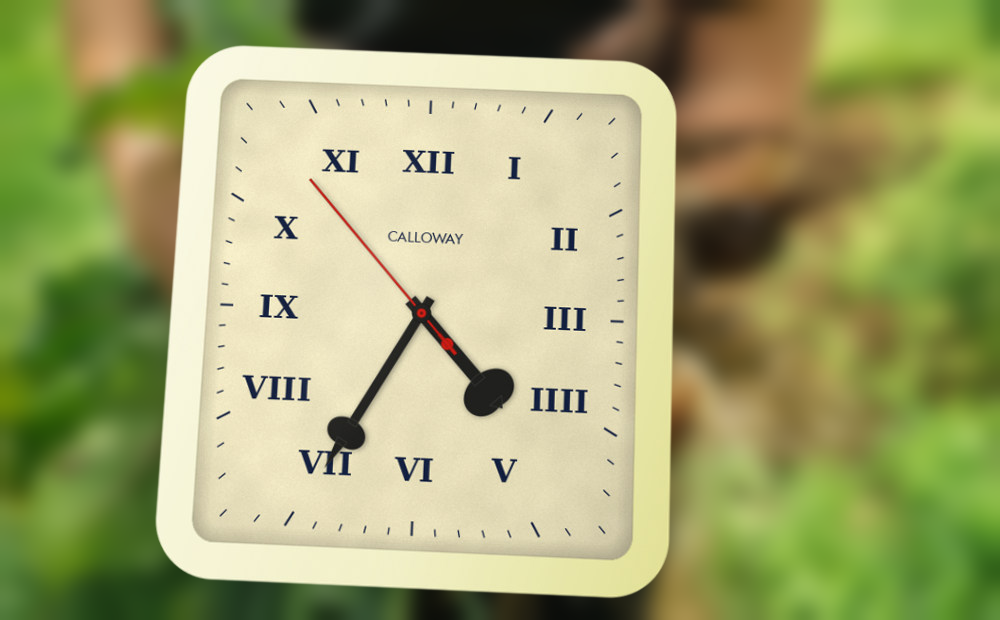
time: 4:34:53
